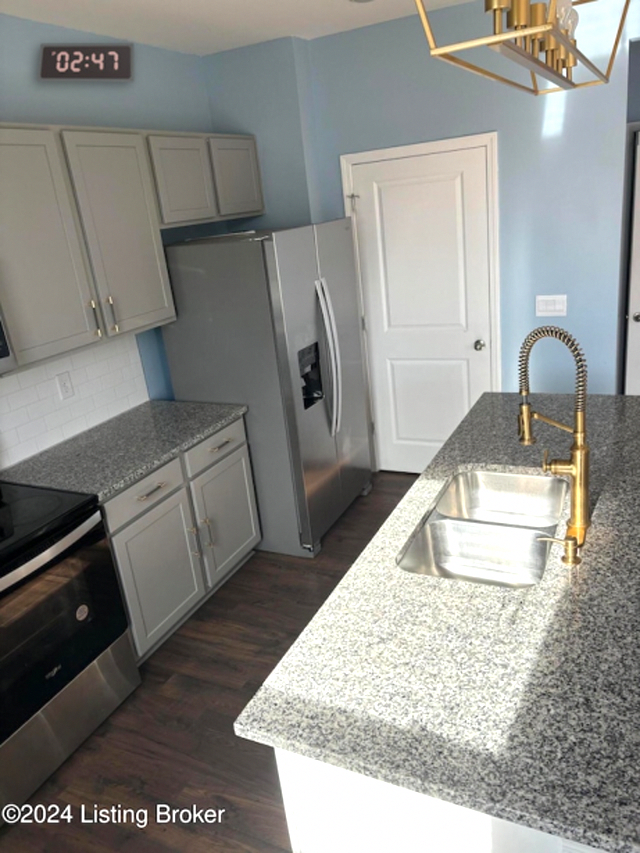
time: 2:47
